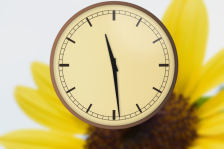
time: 11:29
